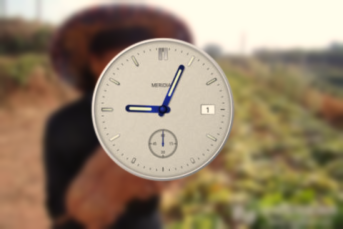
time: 9:04
